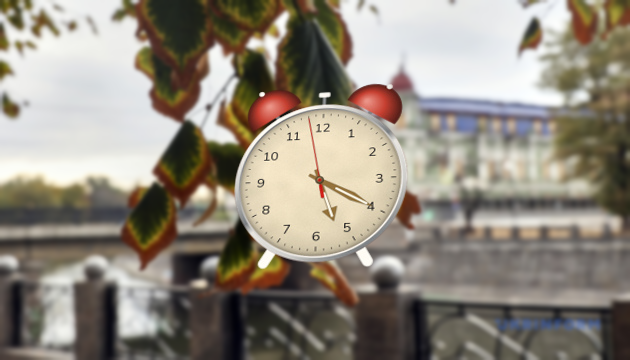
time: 5:19:58
